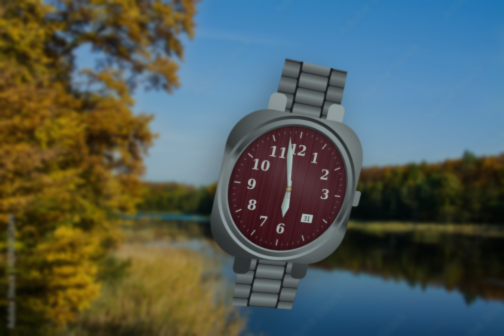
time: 5:58
